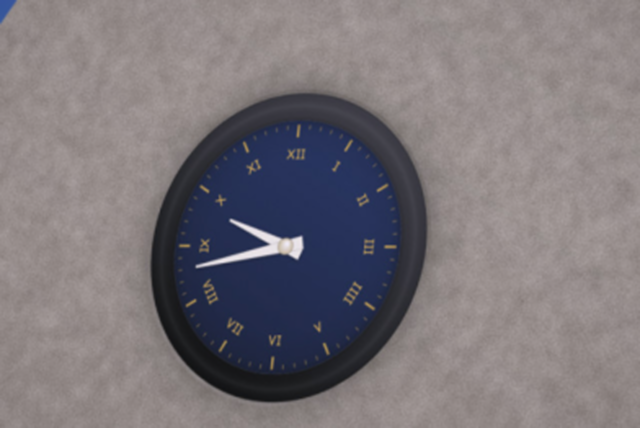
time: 9:43
